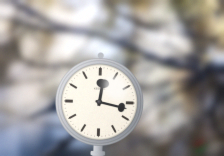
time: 12:17
